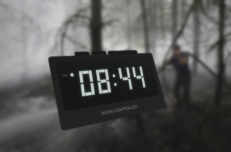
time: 8:44
